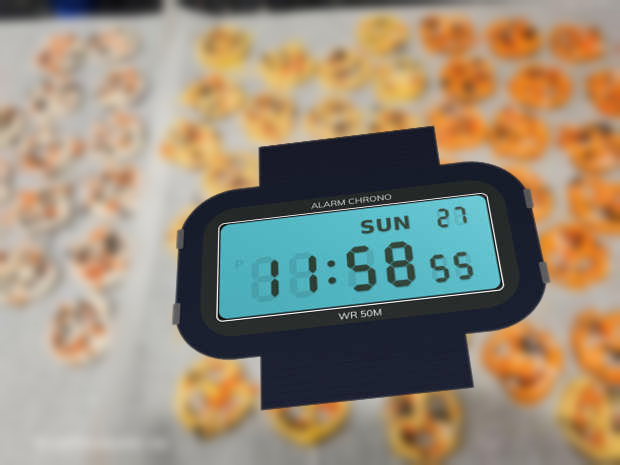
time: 11:58:55
